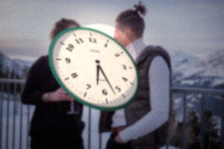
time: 6:27
